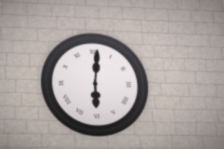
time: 6:01
